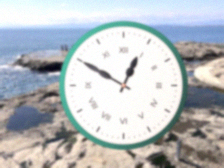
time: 12:50
